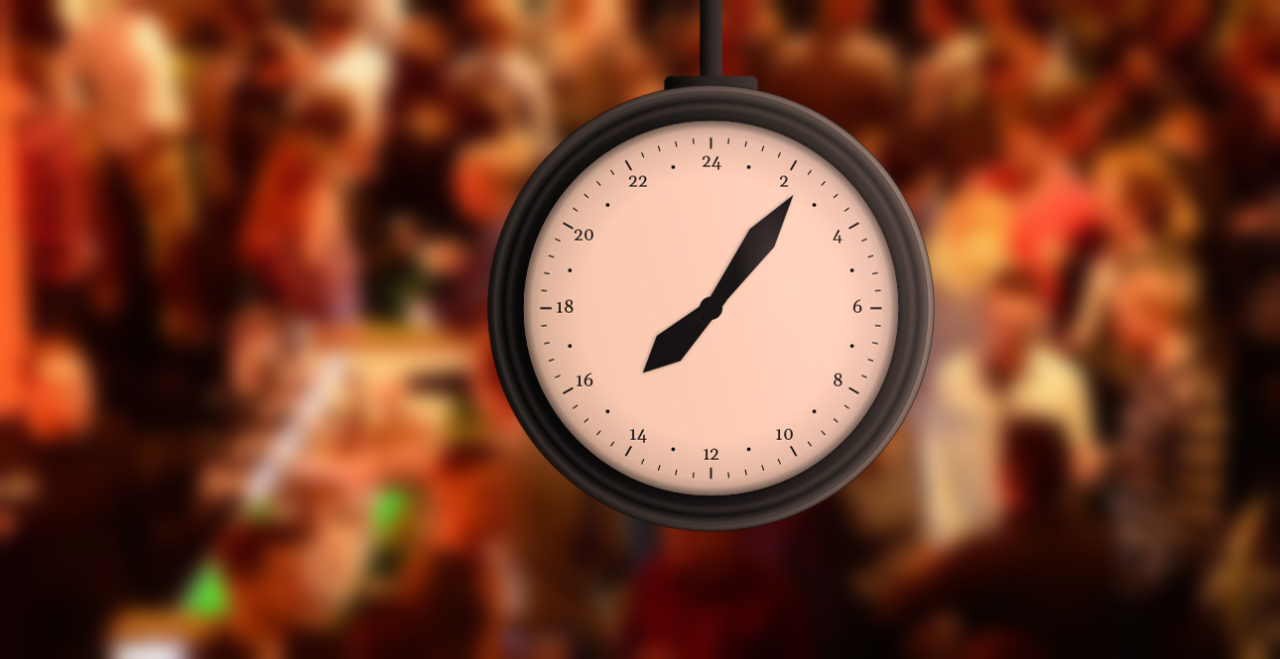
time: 15:06
